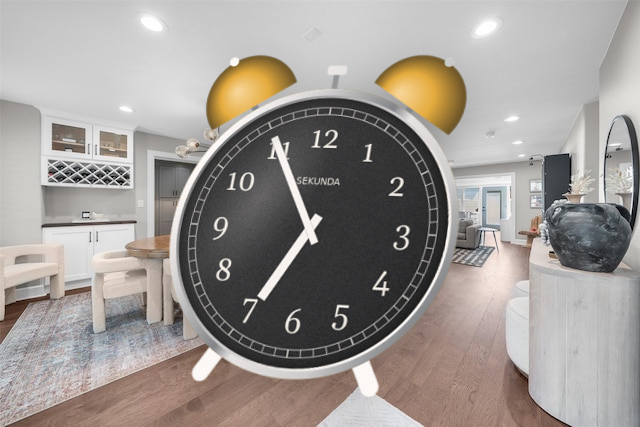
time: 6:55
